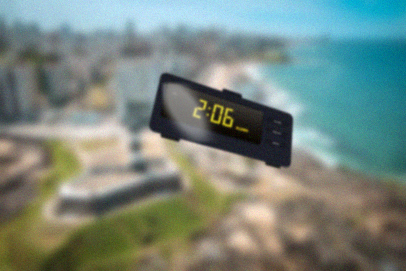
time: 2:06
